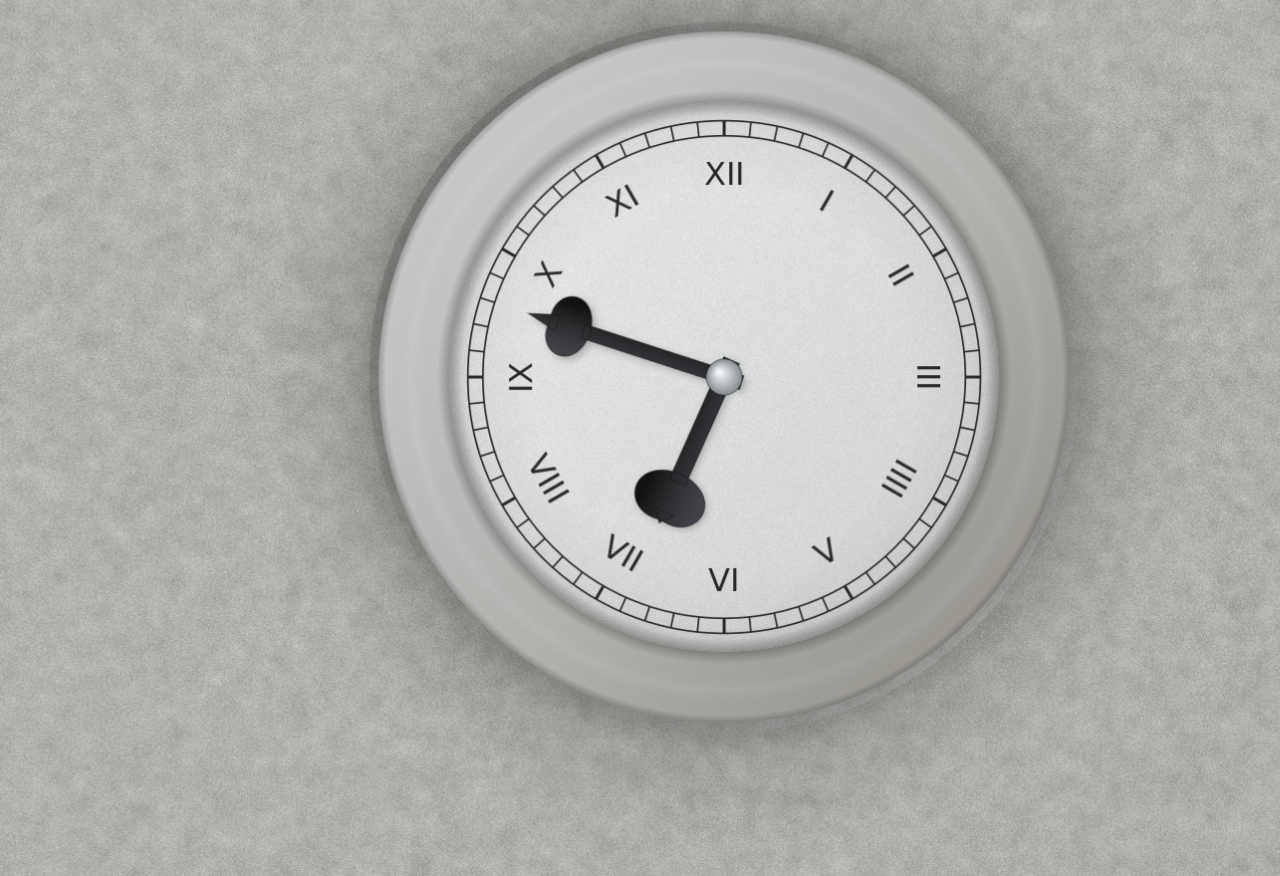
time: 6:48
